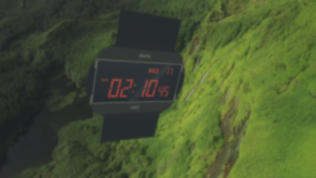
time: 2:10:45
